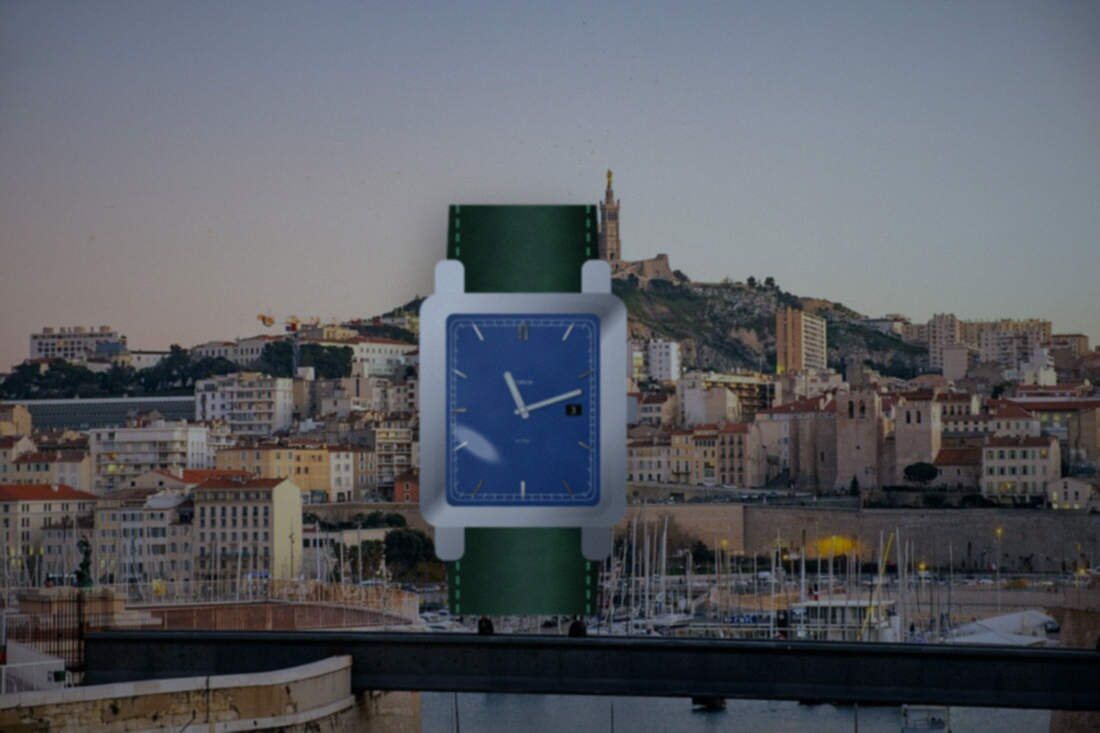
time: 11:12
